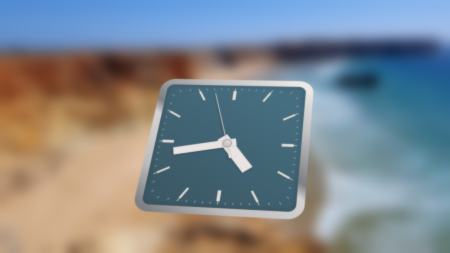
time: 4:42:57
